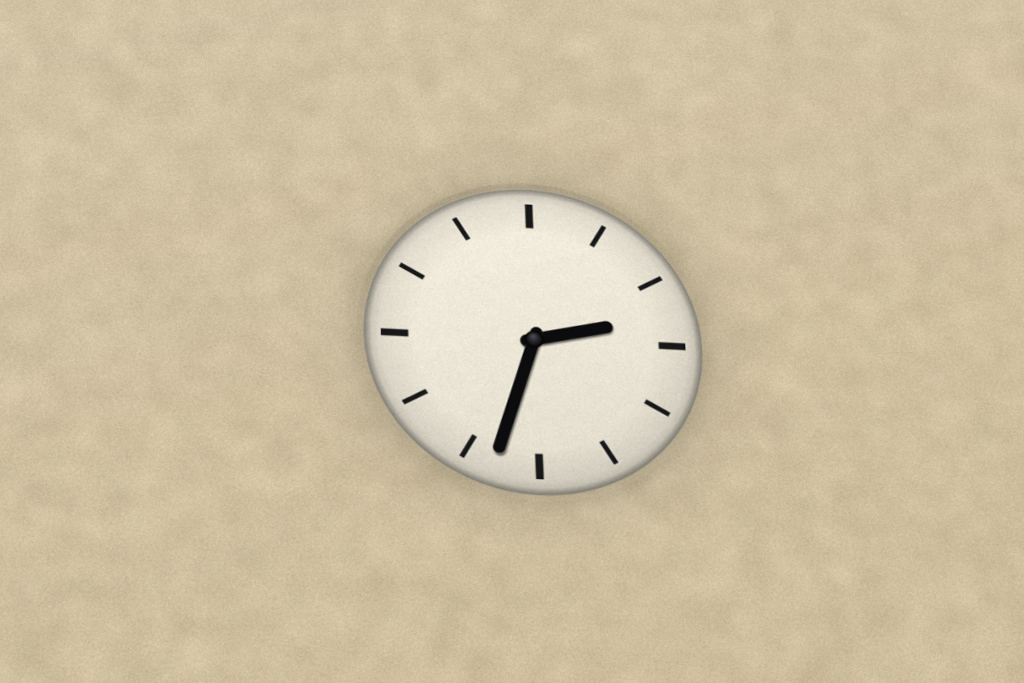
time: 2:33
